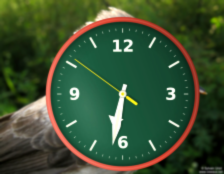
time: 6:31:51
